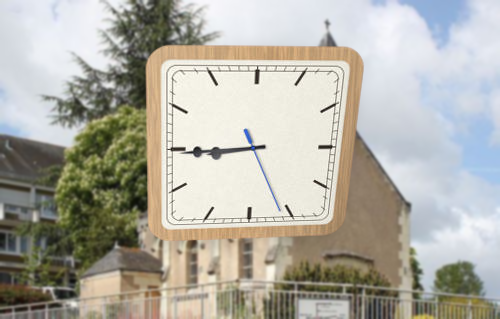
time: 8:44:26
